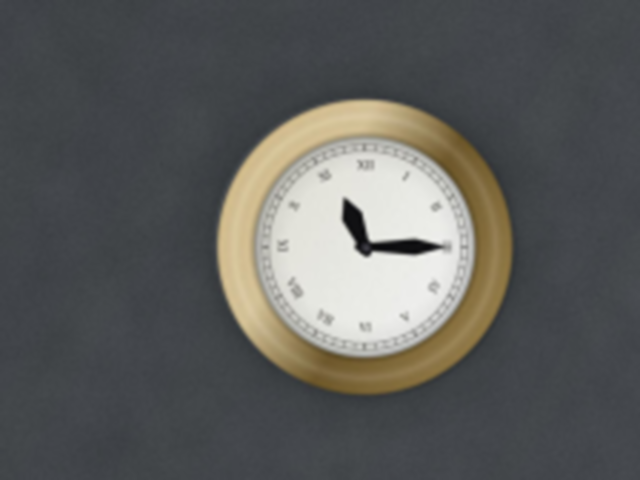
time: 11:15
